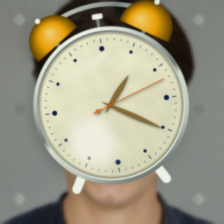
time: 1:20:12
